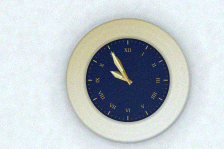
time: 9:55
